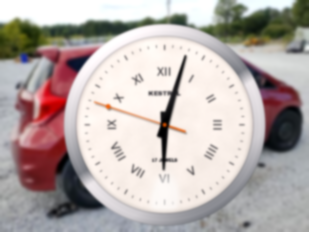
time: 6:02:48
